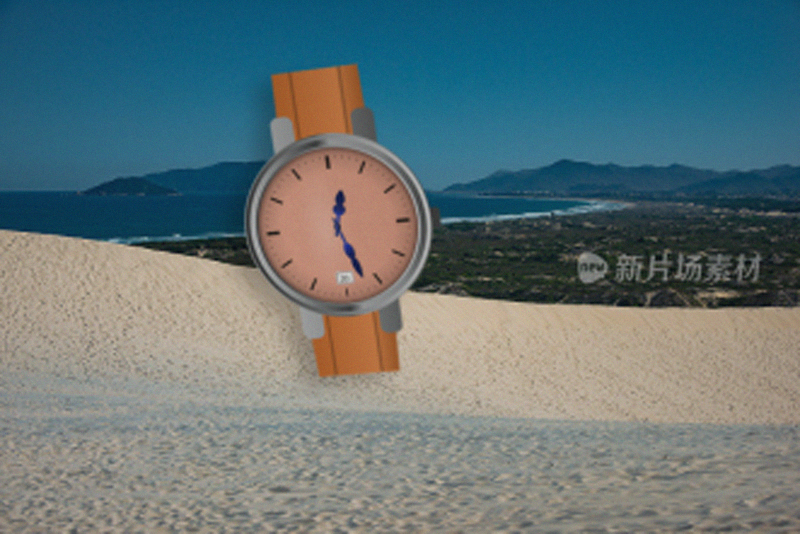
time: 12:27
